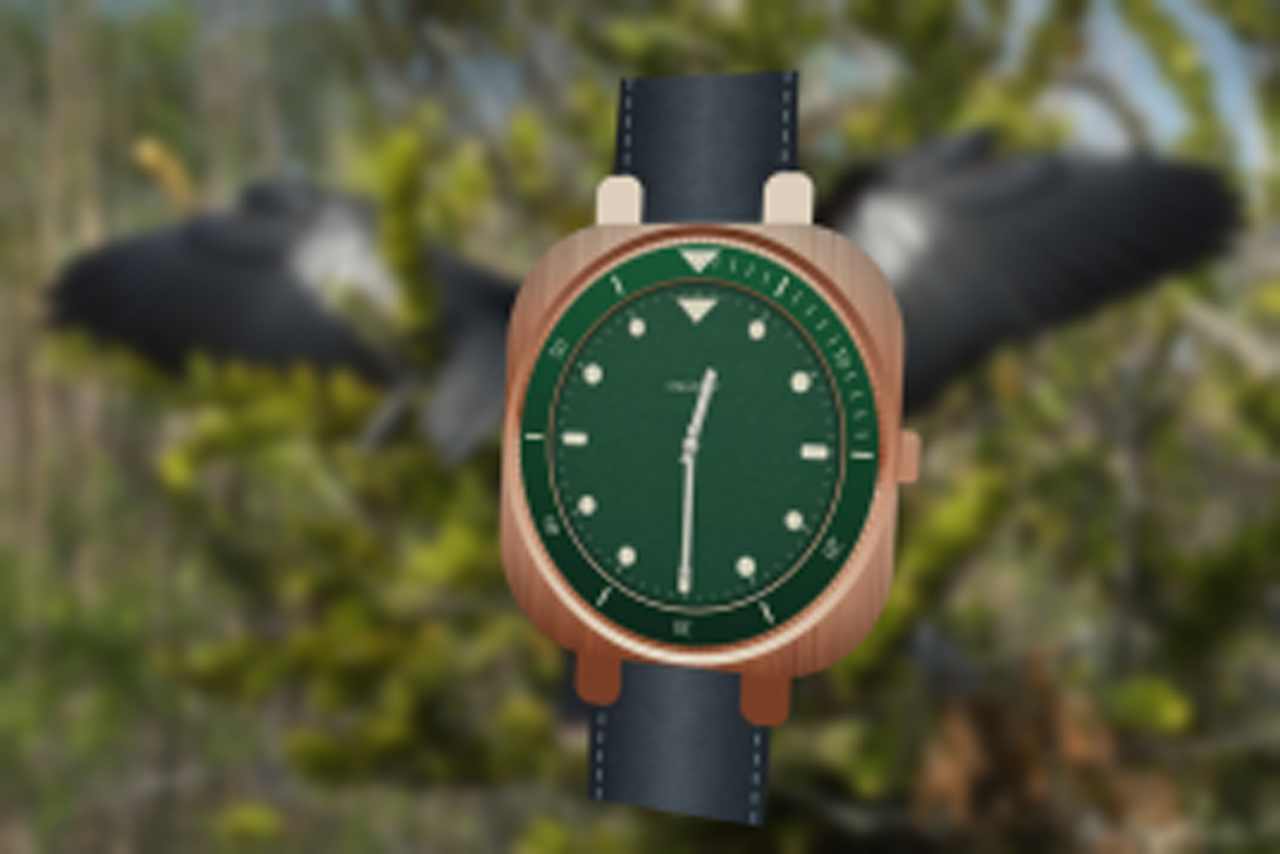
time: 12:30
